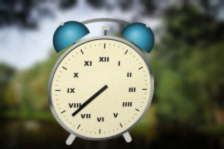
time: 7:38
